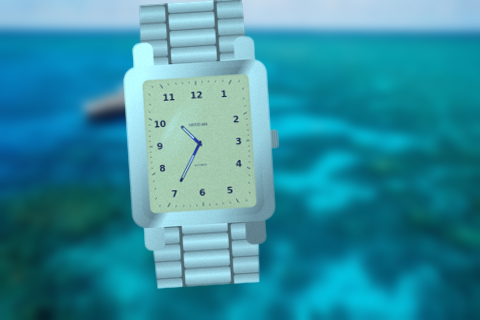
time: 10:35
